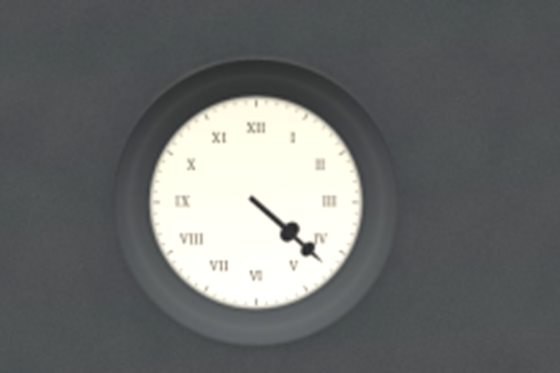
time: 4:22
